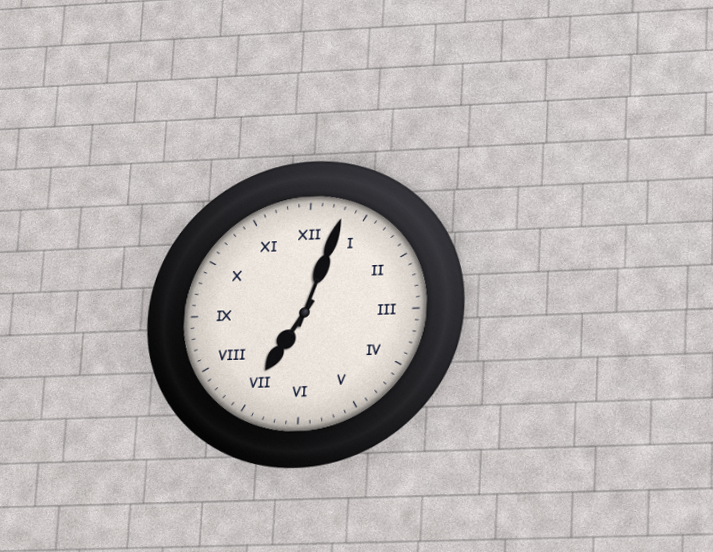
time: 7:03
